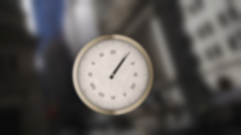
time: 1:06
